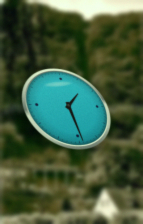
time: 1:29
